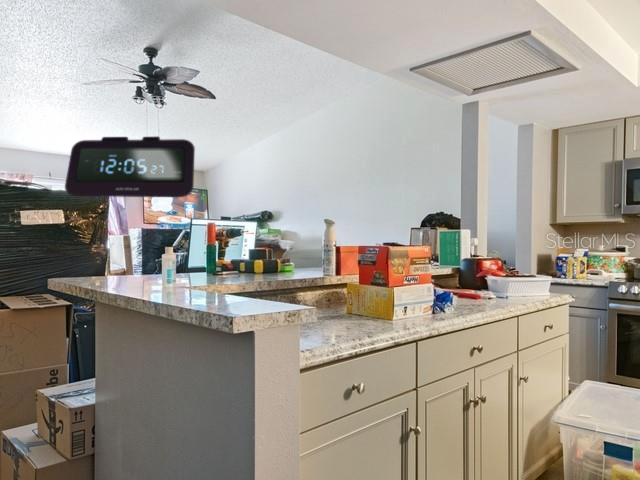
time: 12:05
